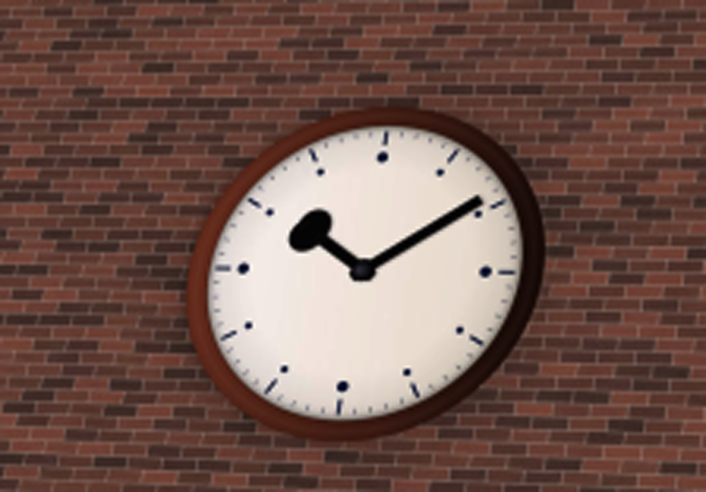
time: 10:09
